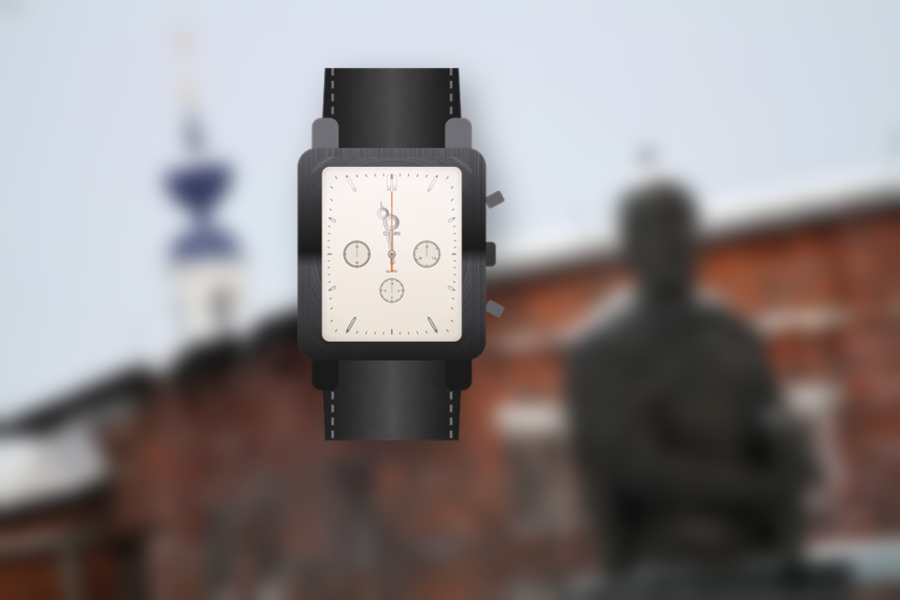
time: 11:58
